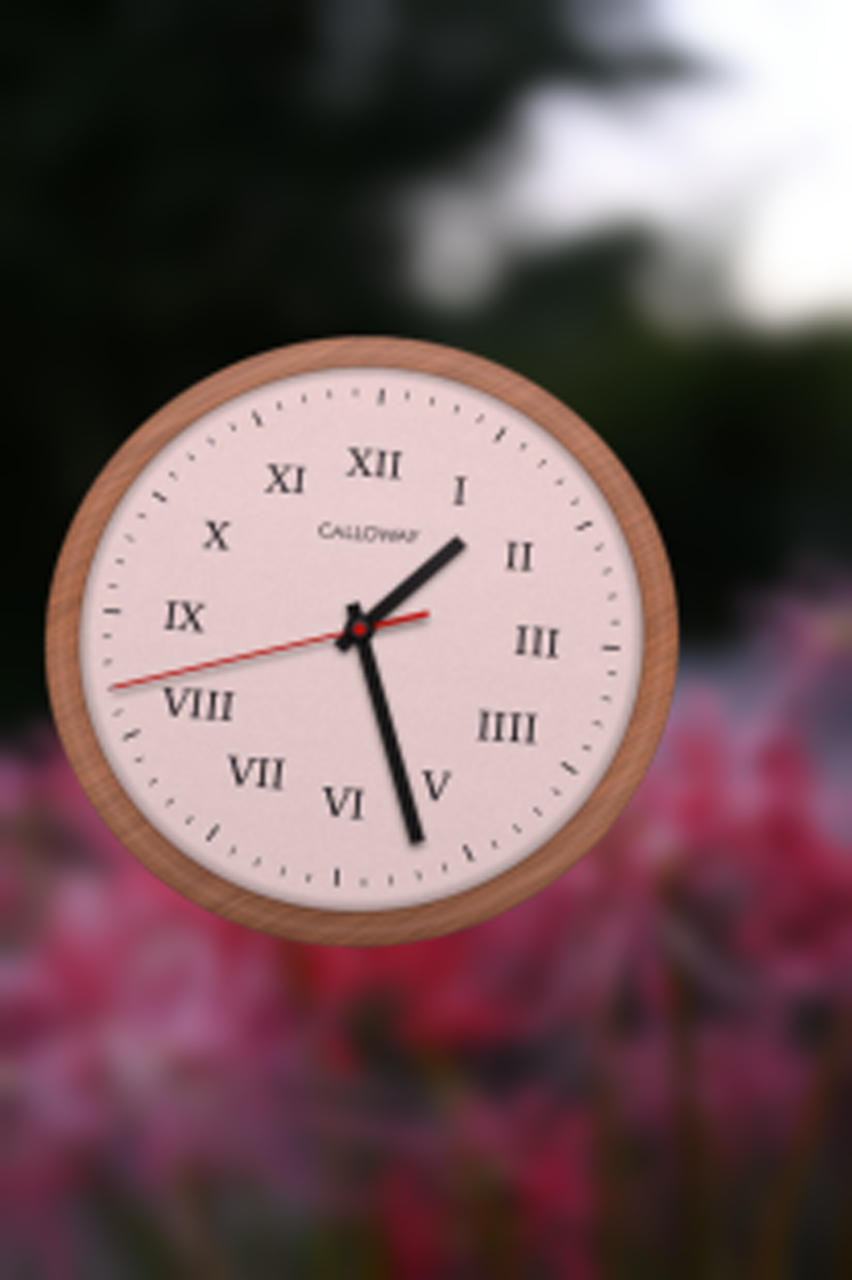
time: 1:26:42
